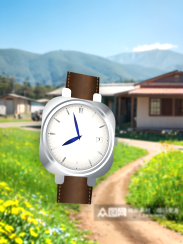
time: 7:57
